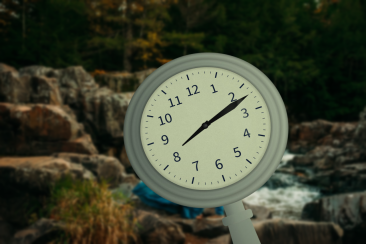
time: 8:12
